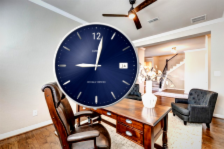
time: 9:02
